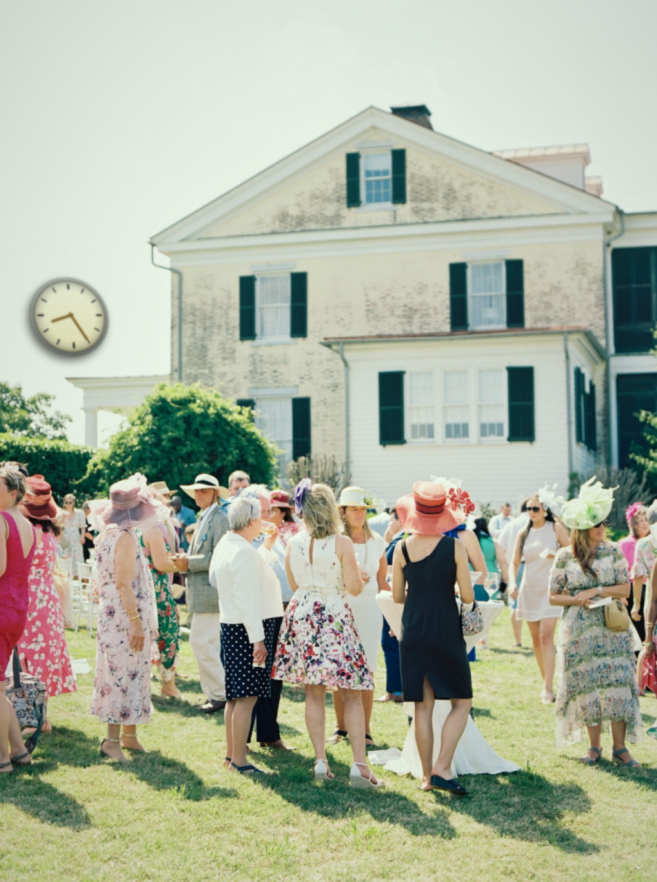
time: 8:25
